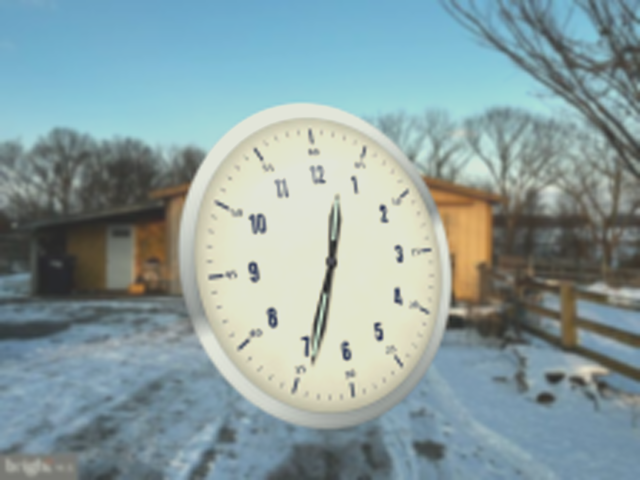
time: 12:34
